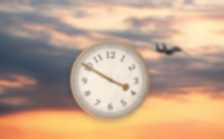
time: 3:50
